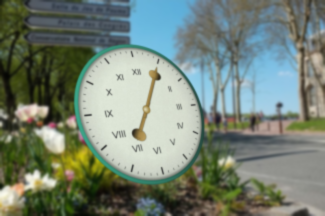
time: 7:05
